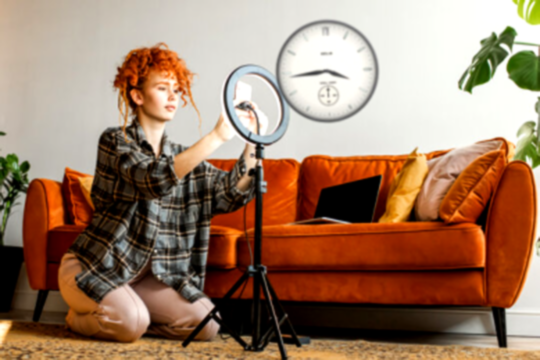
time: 3:44
